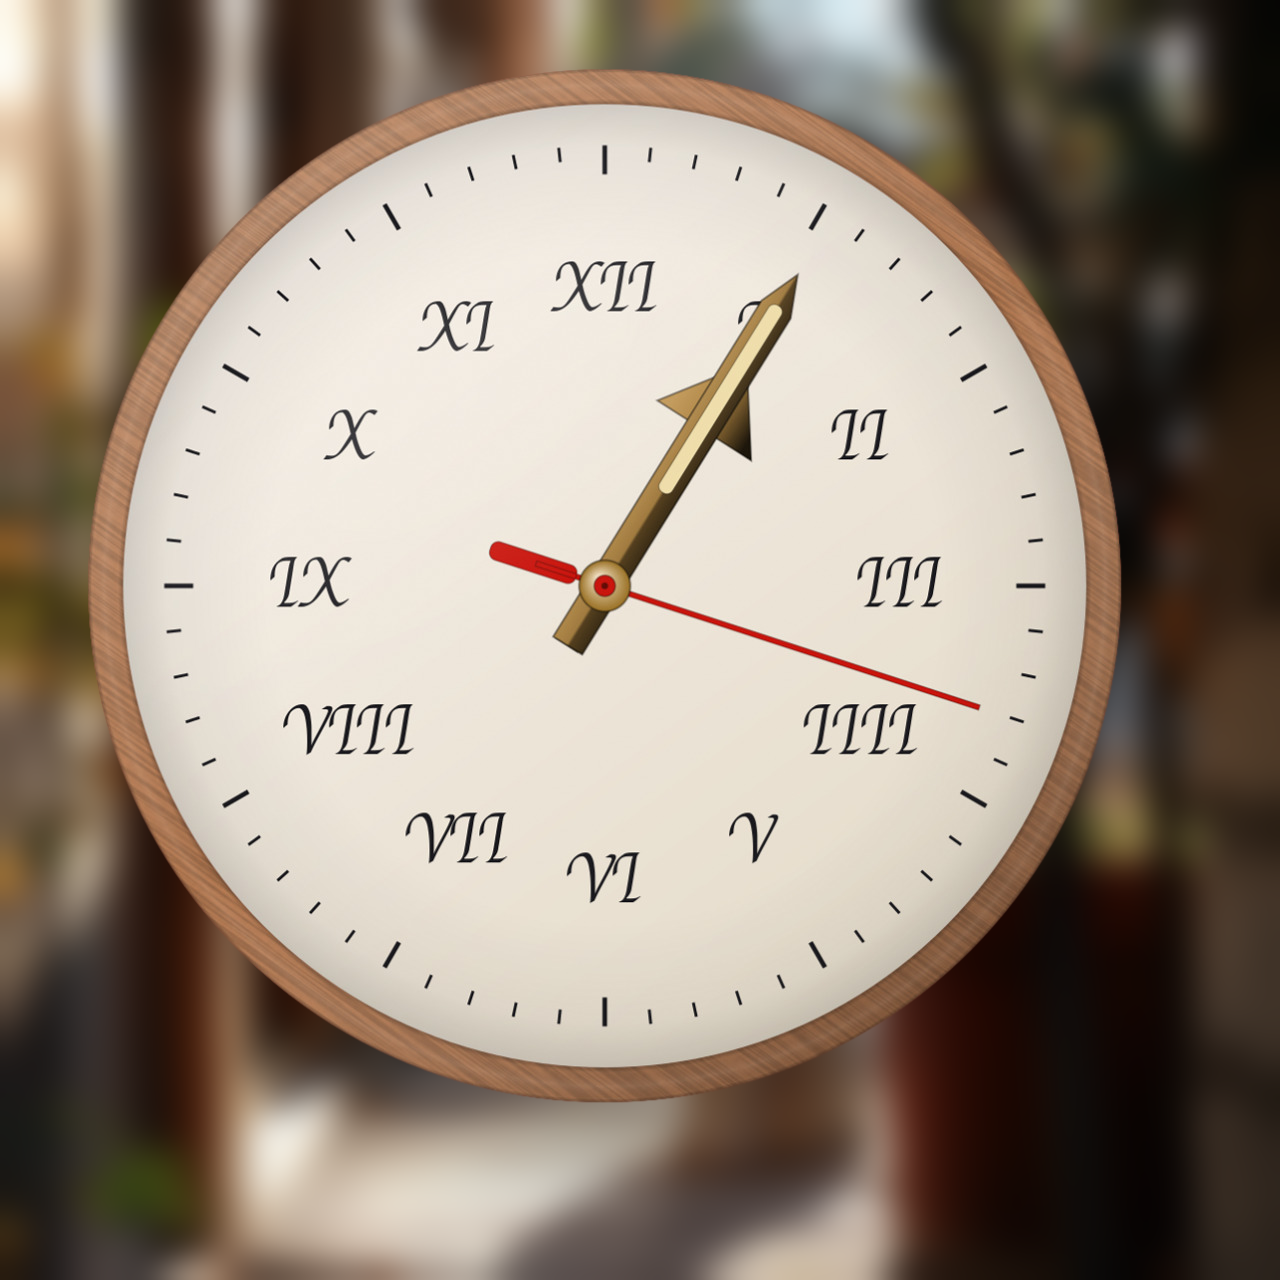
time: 1:05:18
